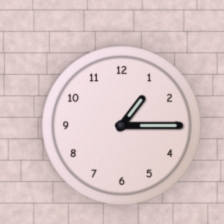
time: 1:15
